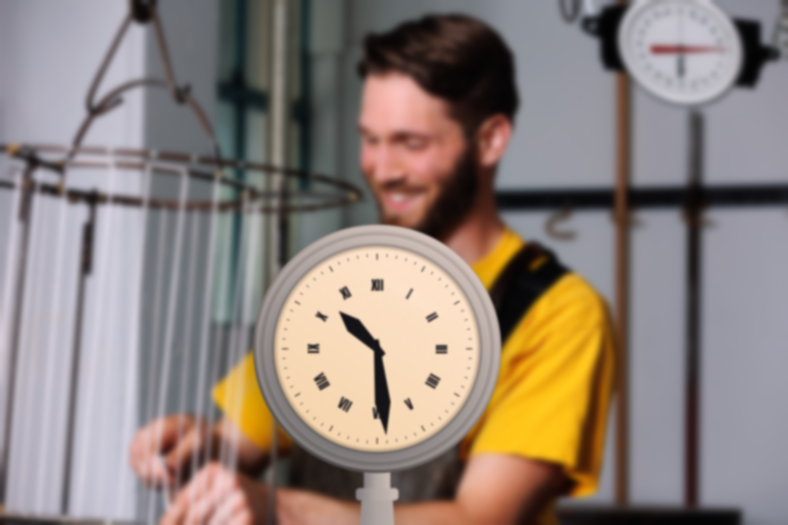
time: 10:29
